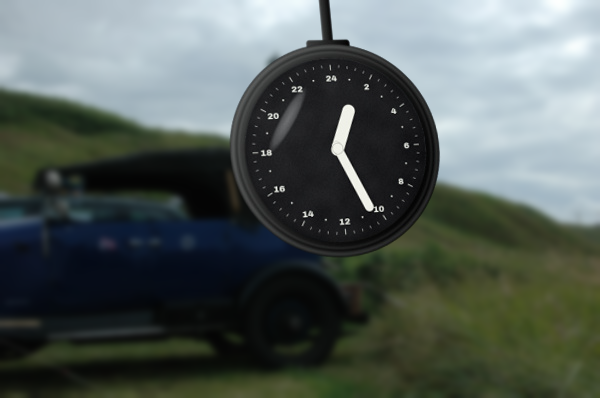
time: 1:26
